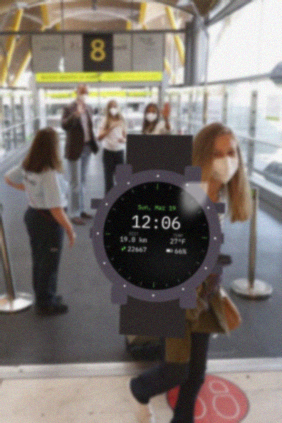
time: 12:06
